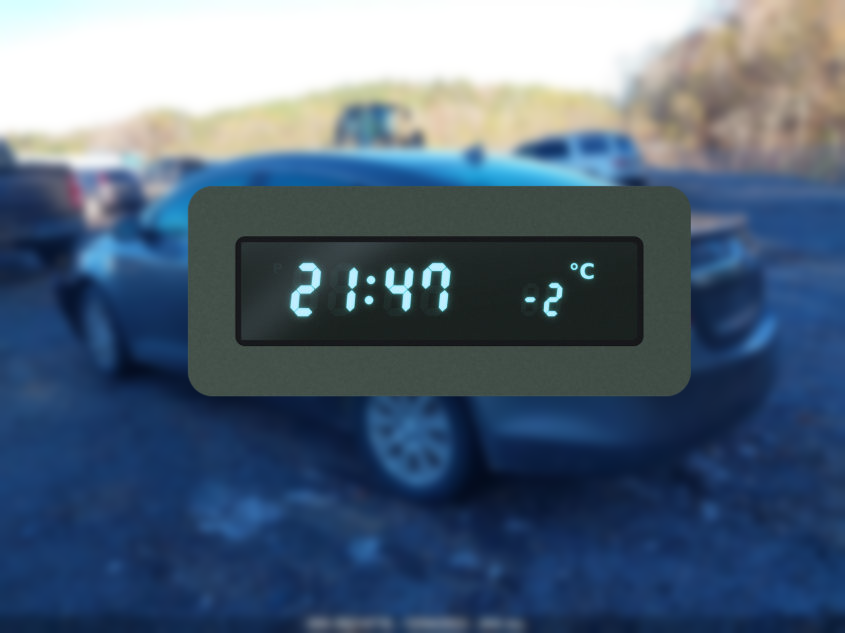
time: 21:47
